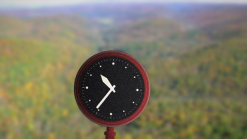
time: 10:36
